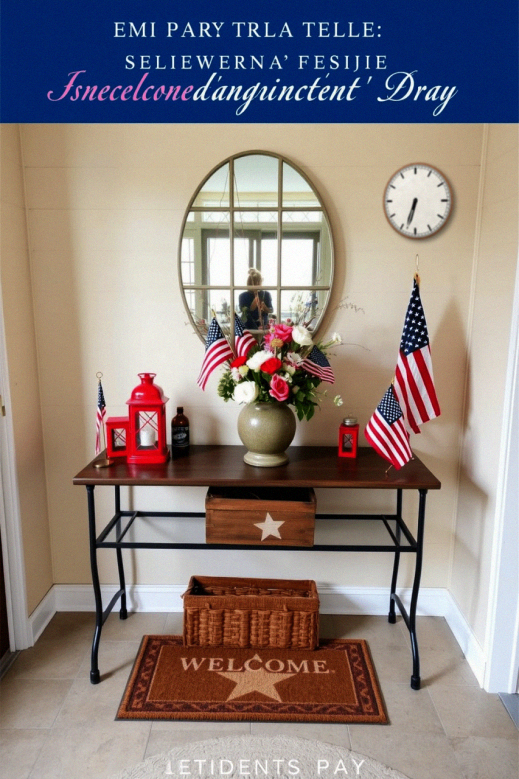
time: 6:33
